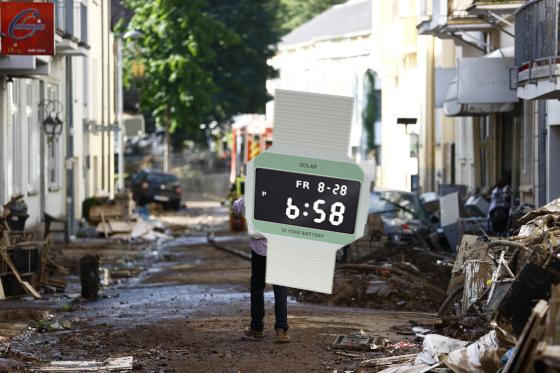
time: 6:58
